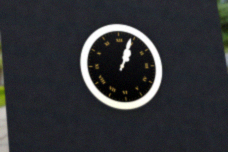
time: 1:04
